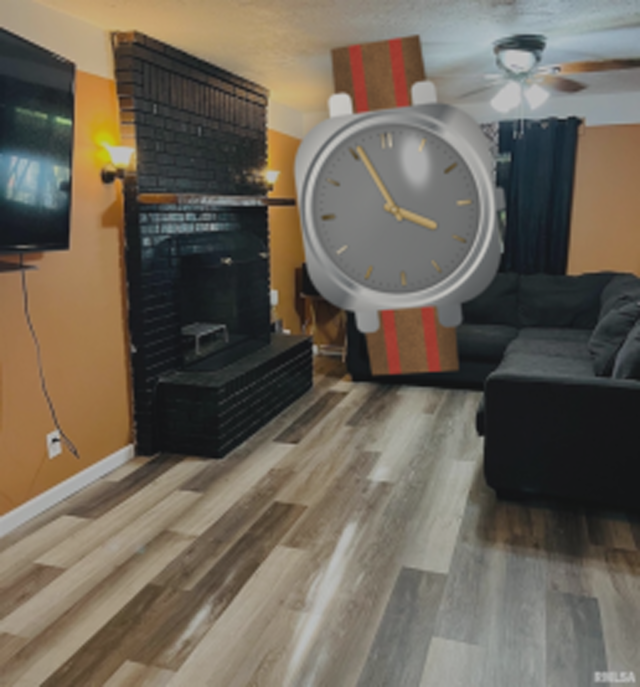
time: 3:56
